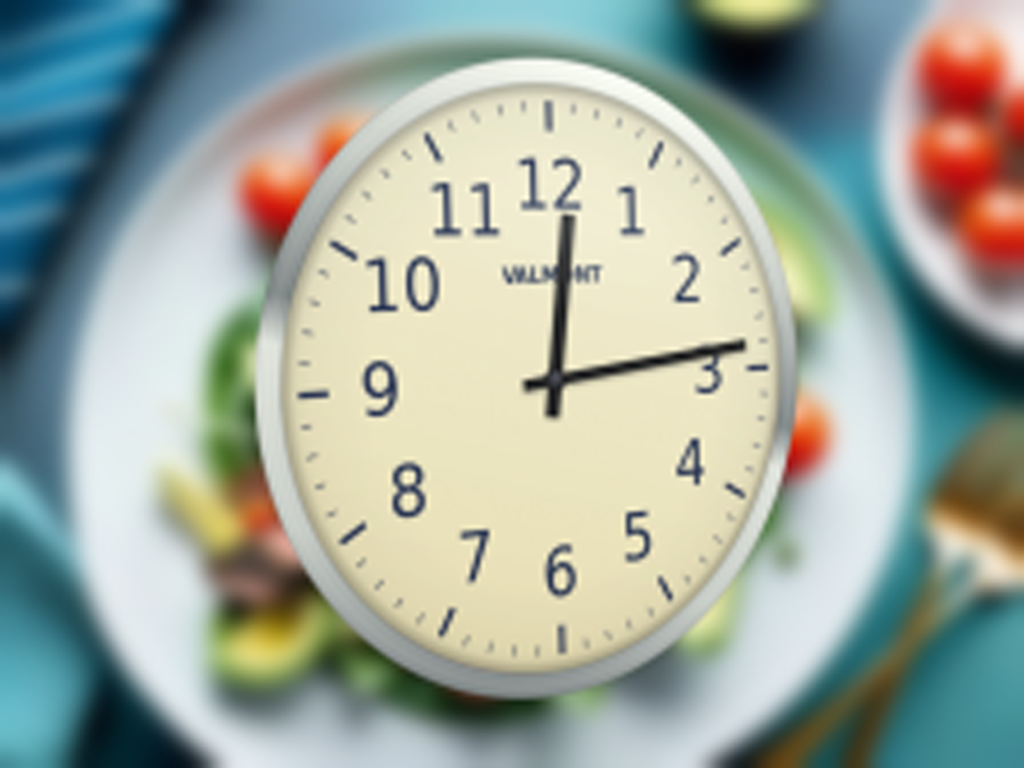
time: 12:14
